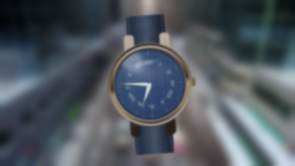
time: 6:46
